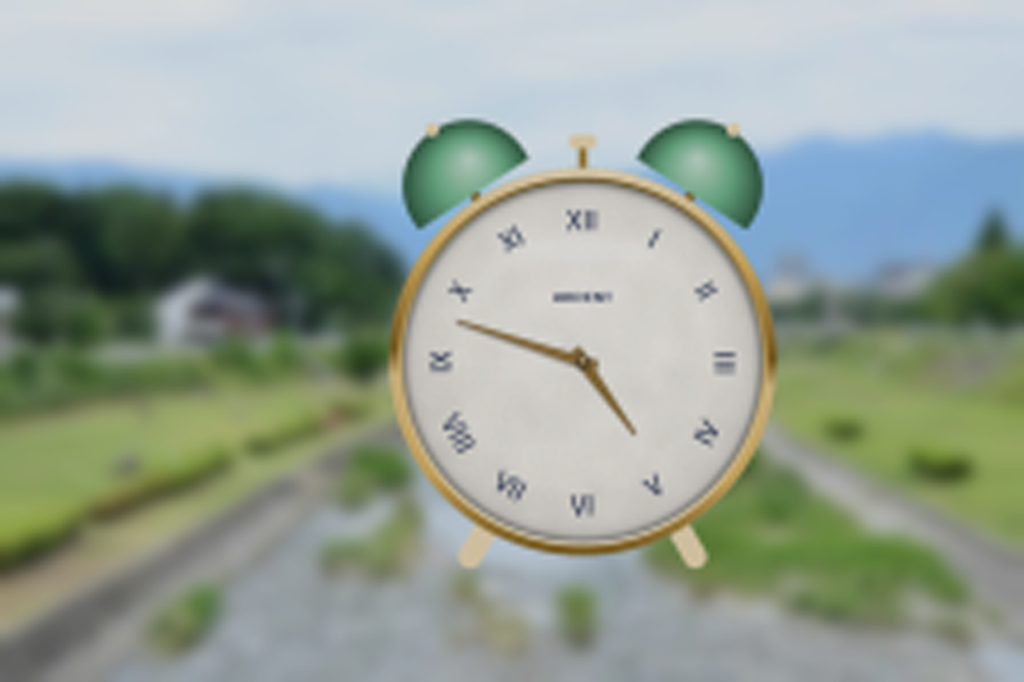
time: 4:48
